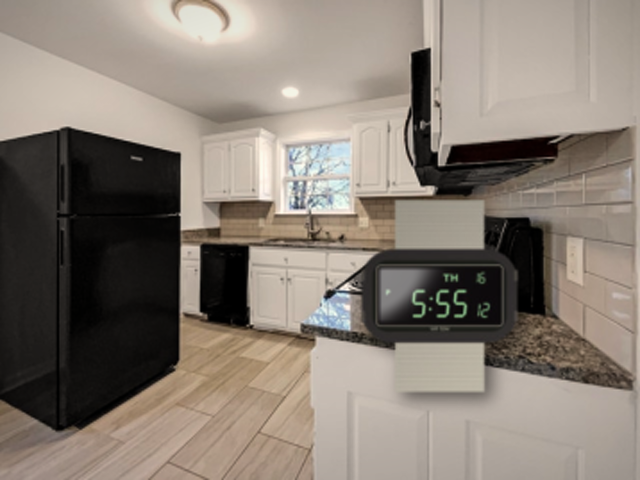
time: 5:55:12
